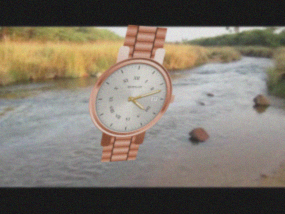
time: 4:12
